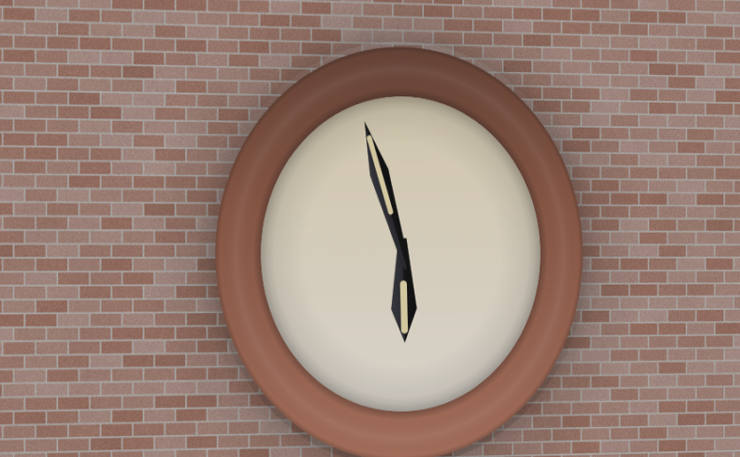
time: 5:57
